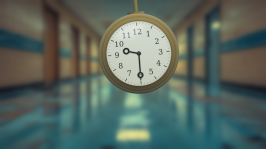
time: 9:30
